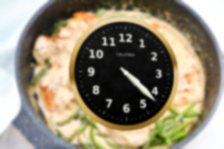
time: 4:22
